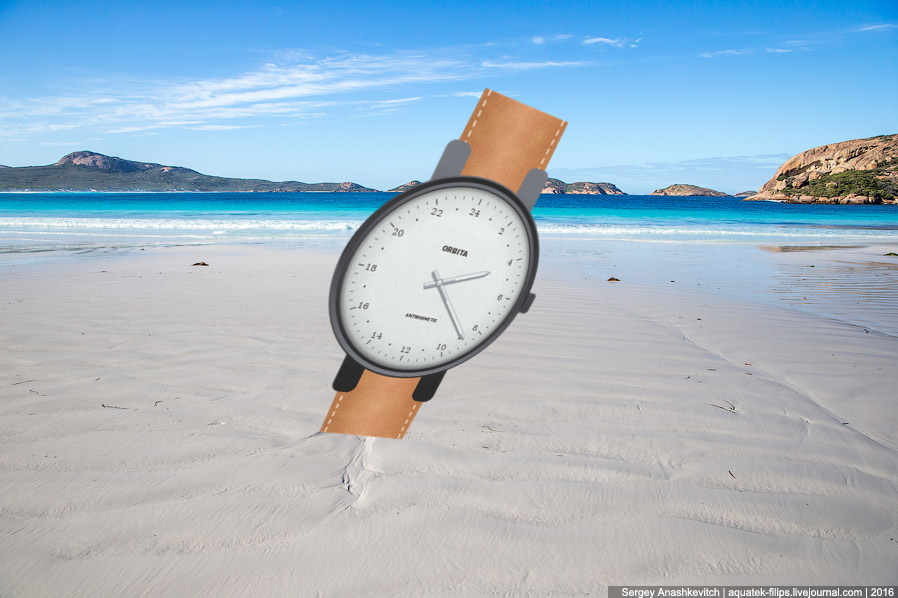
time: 4:22
